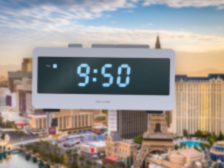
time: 9:50
